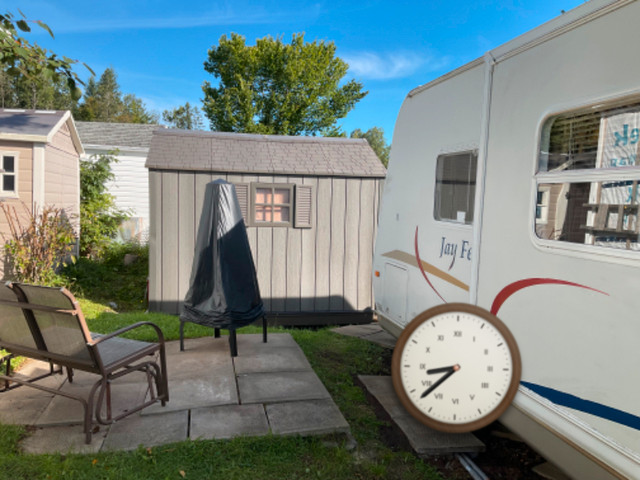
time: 8:38
